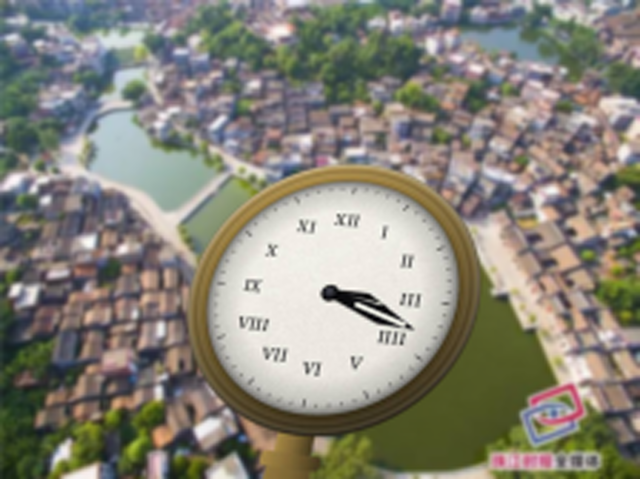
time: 3:18
